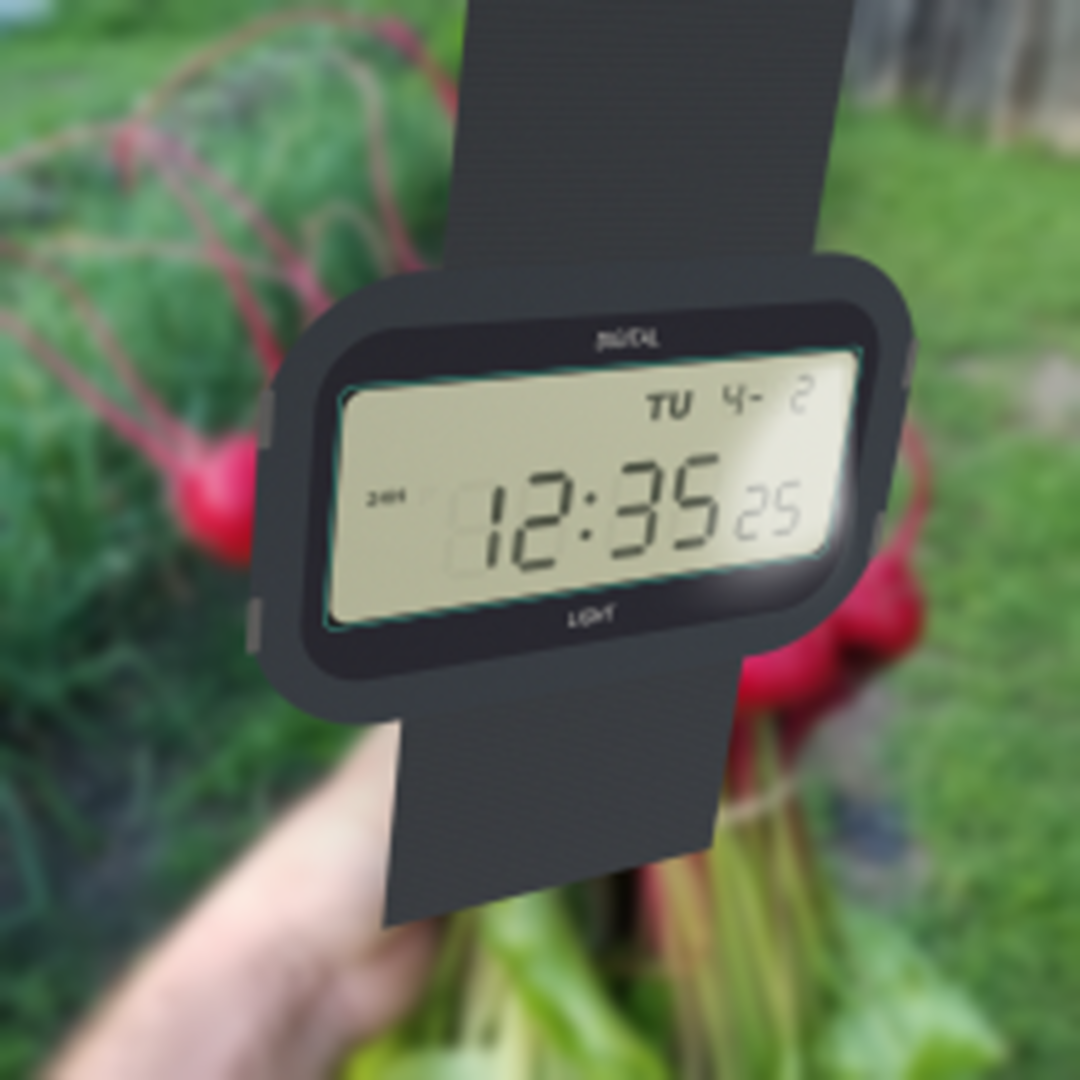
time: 12:35:25
